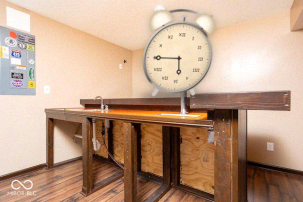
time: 5:45
